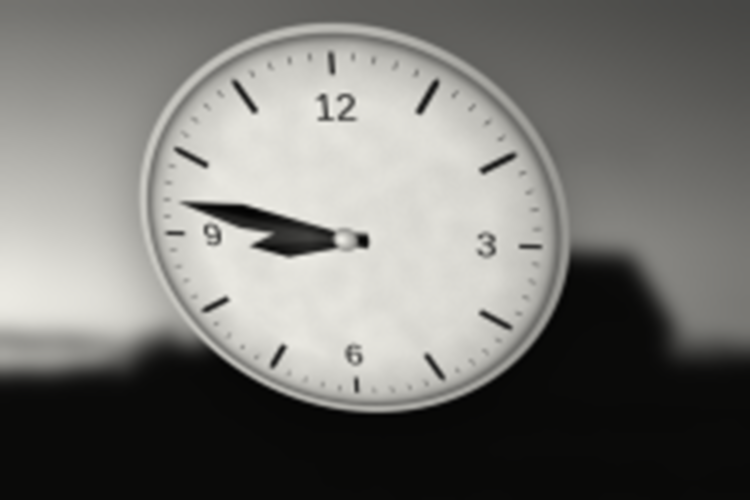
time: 8:47
